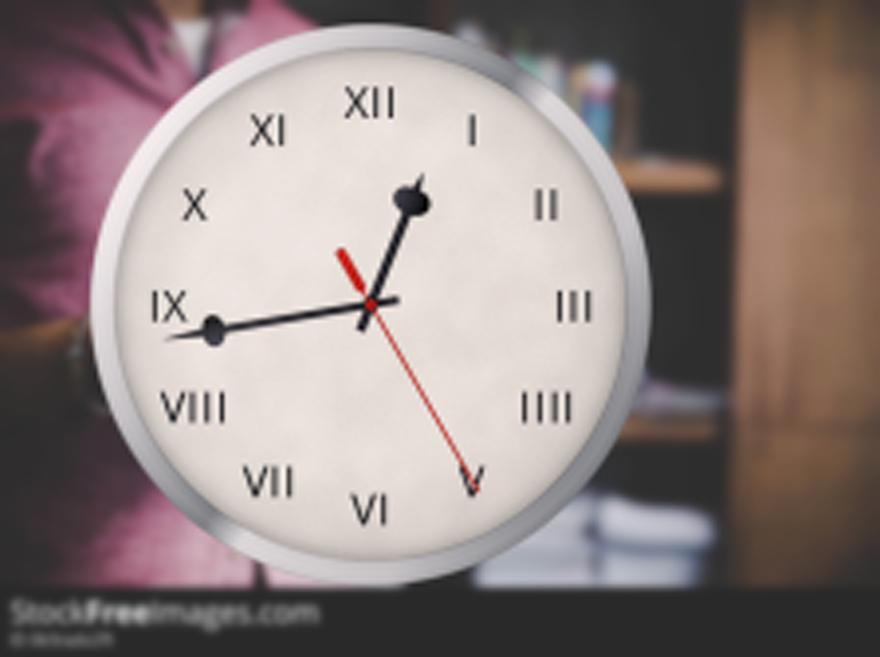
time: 12:43:25
